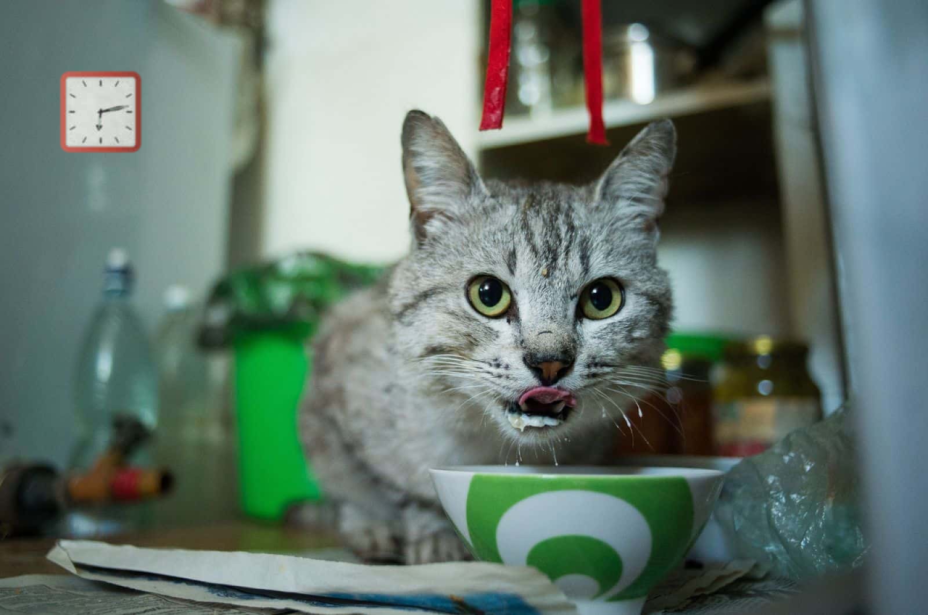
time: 6:13
